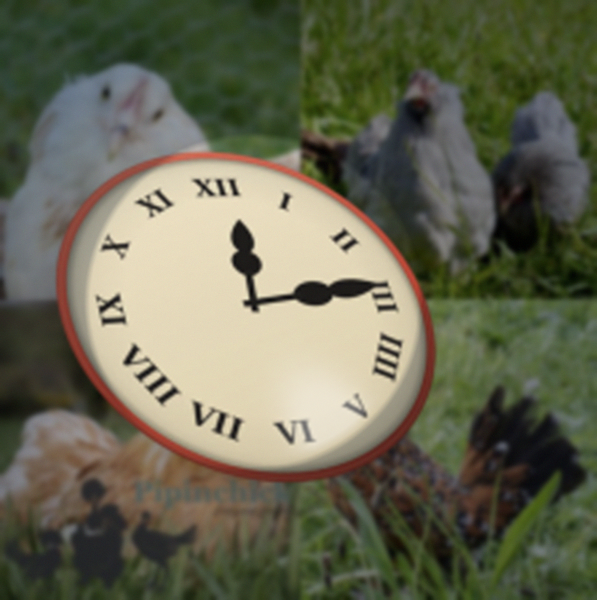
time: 12:14
